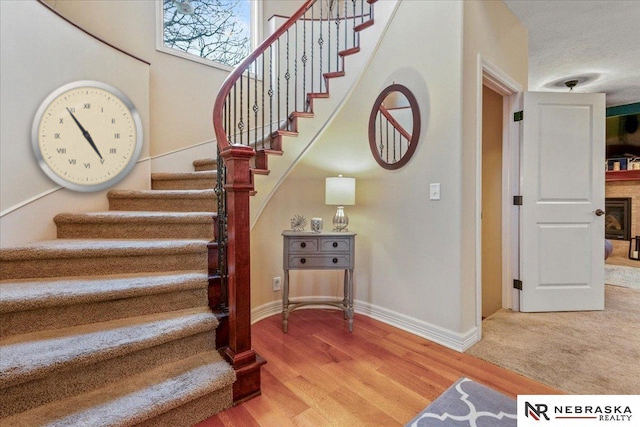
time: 4:54
